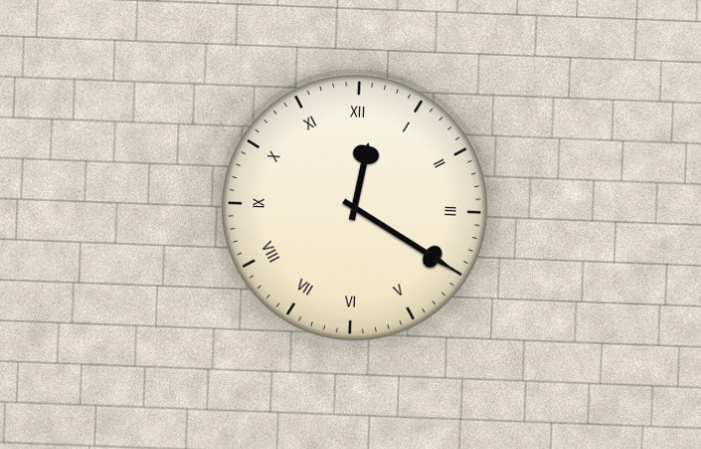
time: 12:20
